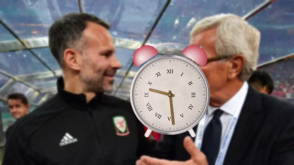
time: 9:29
